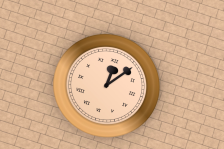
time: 12:06
